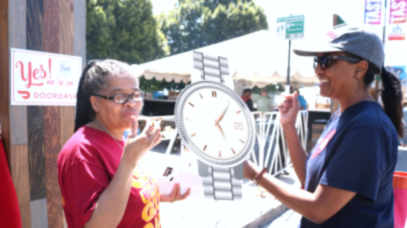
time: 5:06
